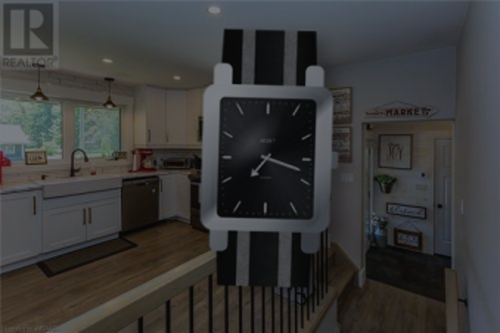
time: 7:18
